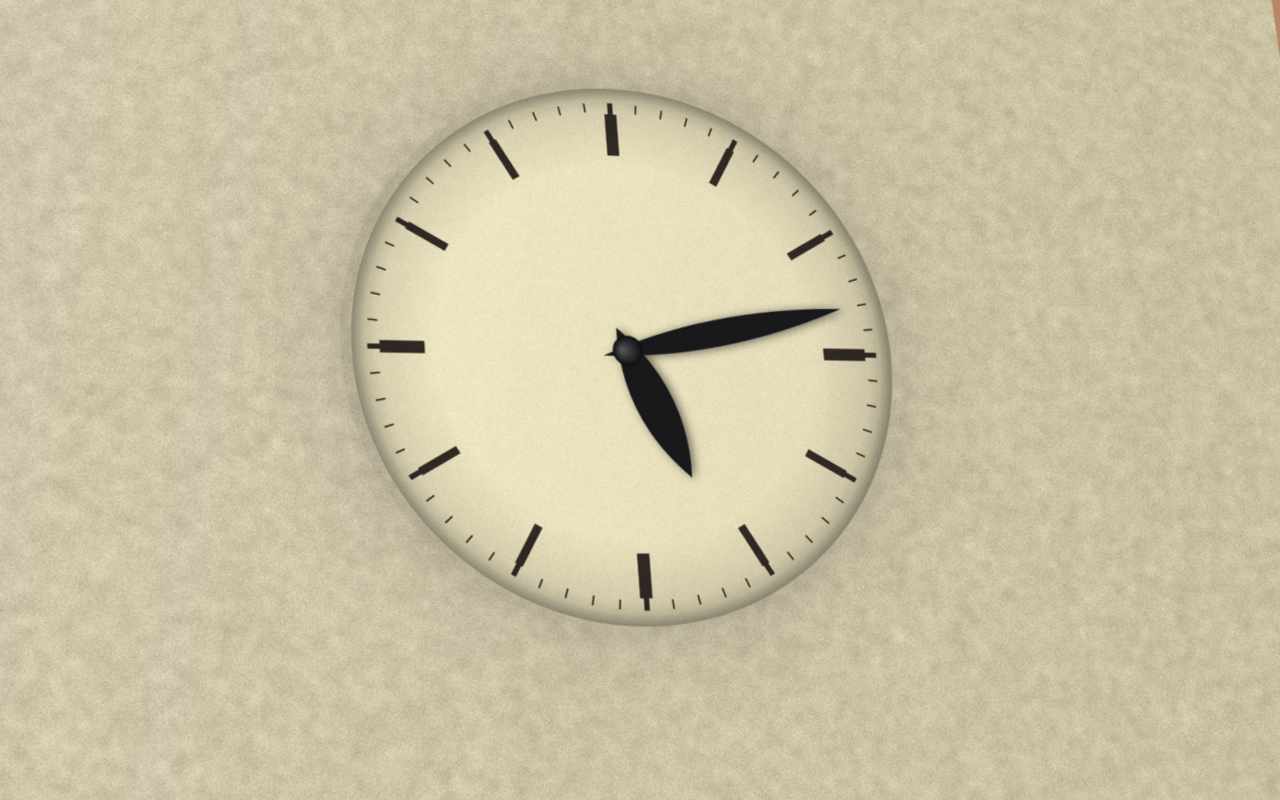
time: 5:13
